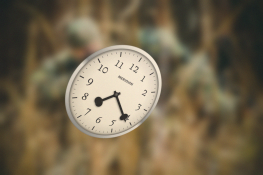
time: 7:21
